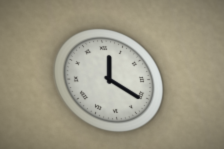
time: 12:21
